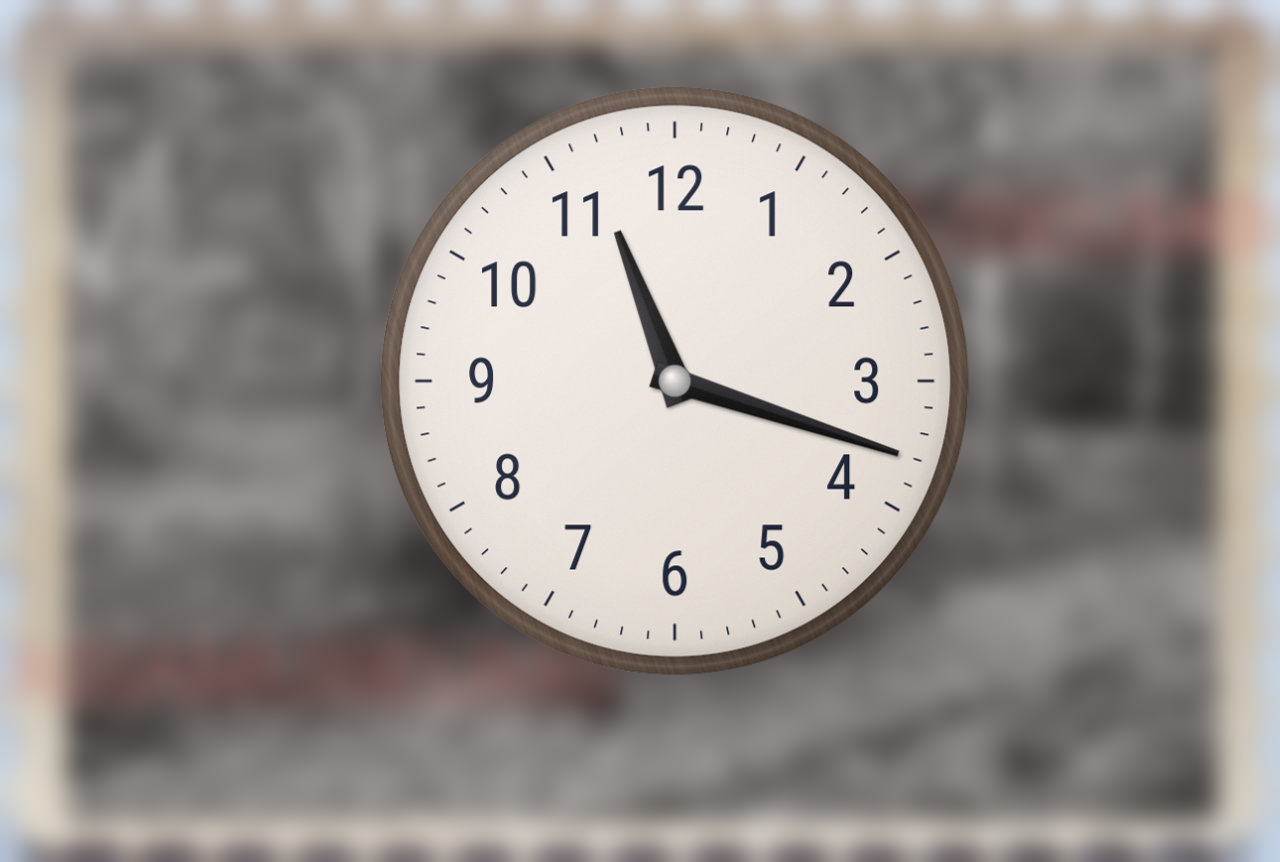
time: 11:18
